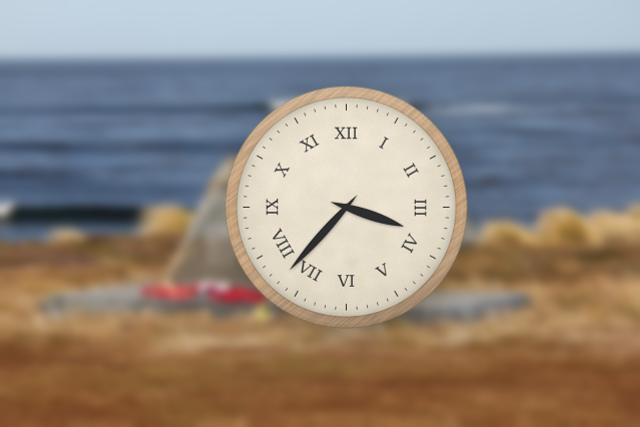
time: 3:37
